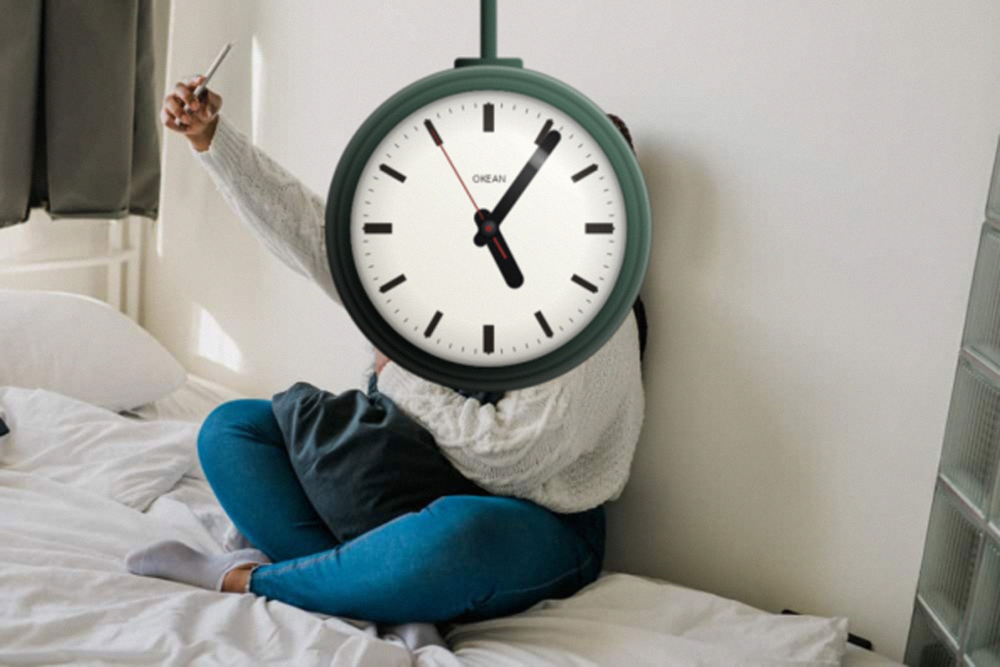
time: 5:05:55
